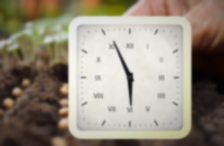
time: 5:56
